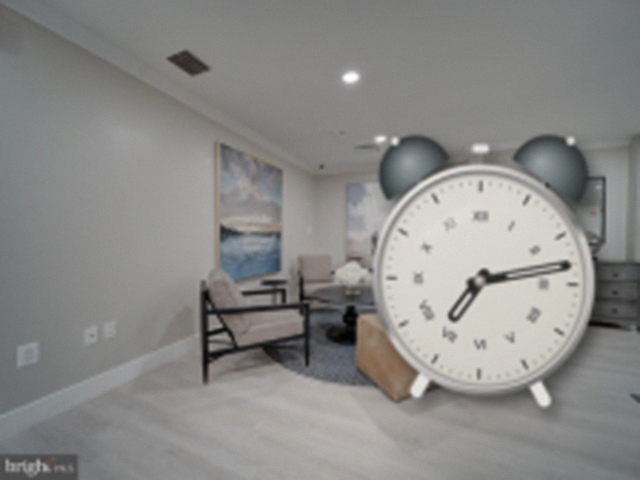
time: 7:13
